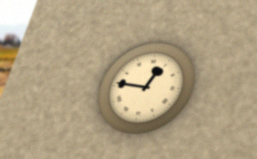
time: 12:46
